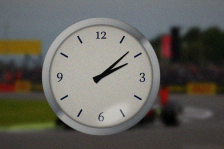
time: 2:08
